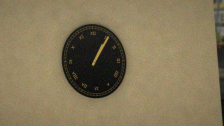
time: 1:06
